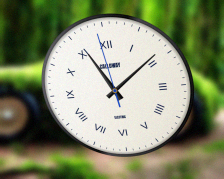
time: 11:08:59
